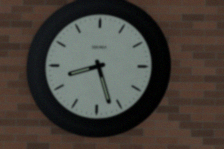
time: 8:27
